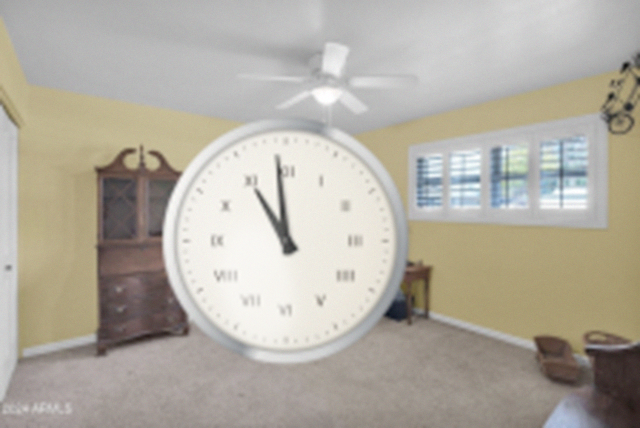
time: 10:59
